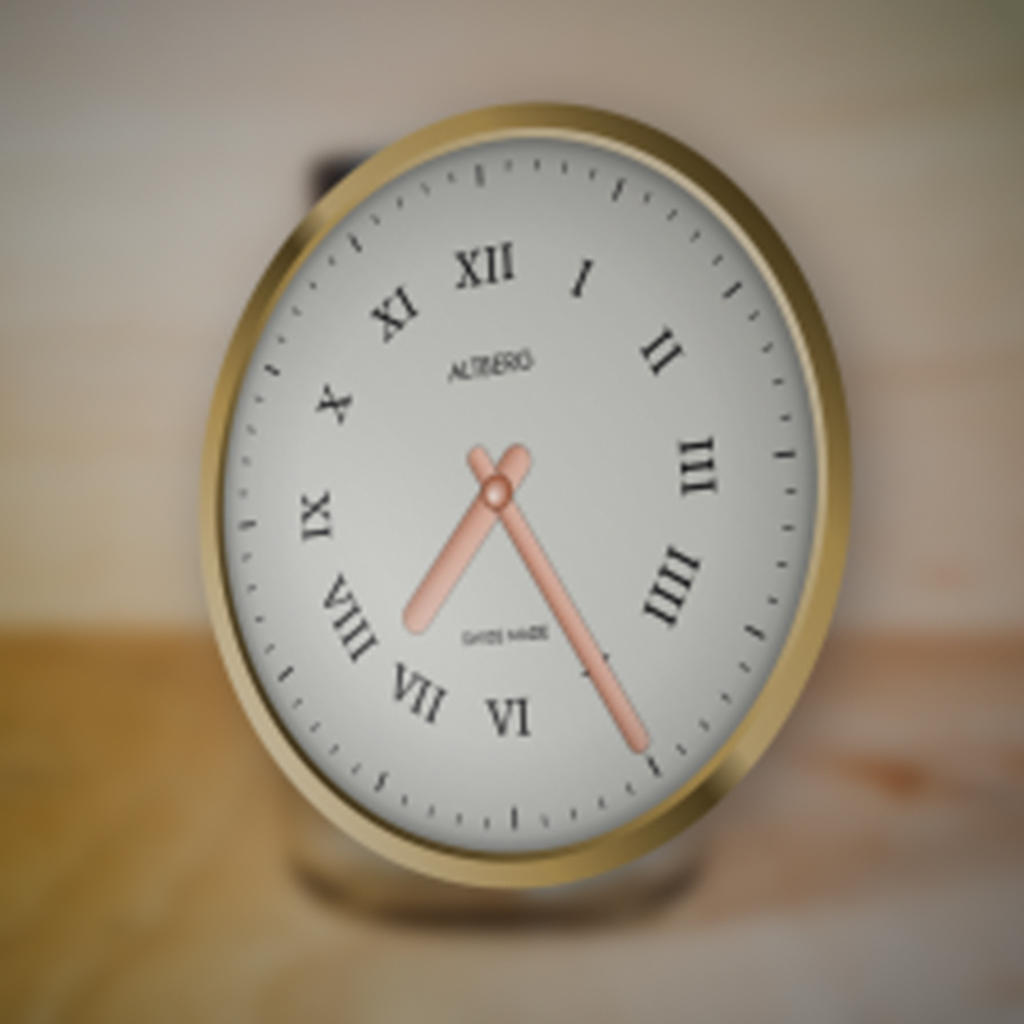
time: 7:25
